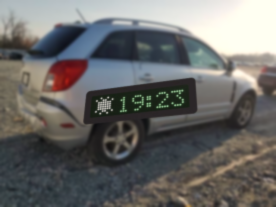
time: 19:23
